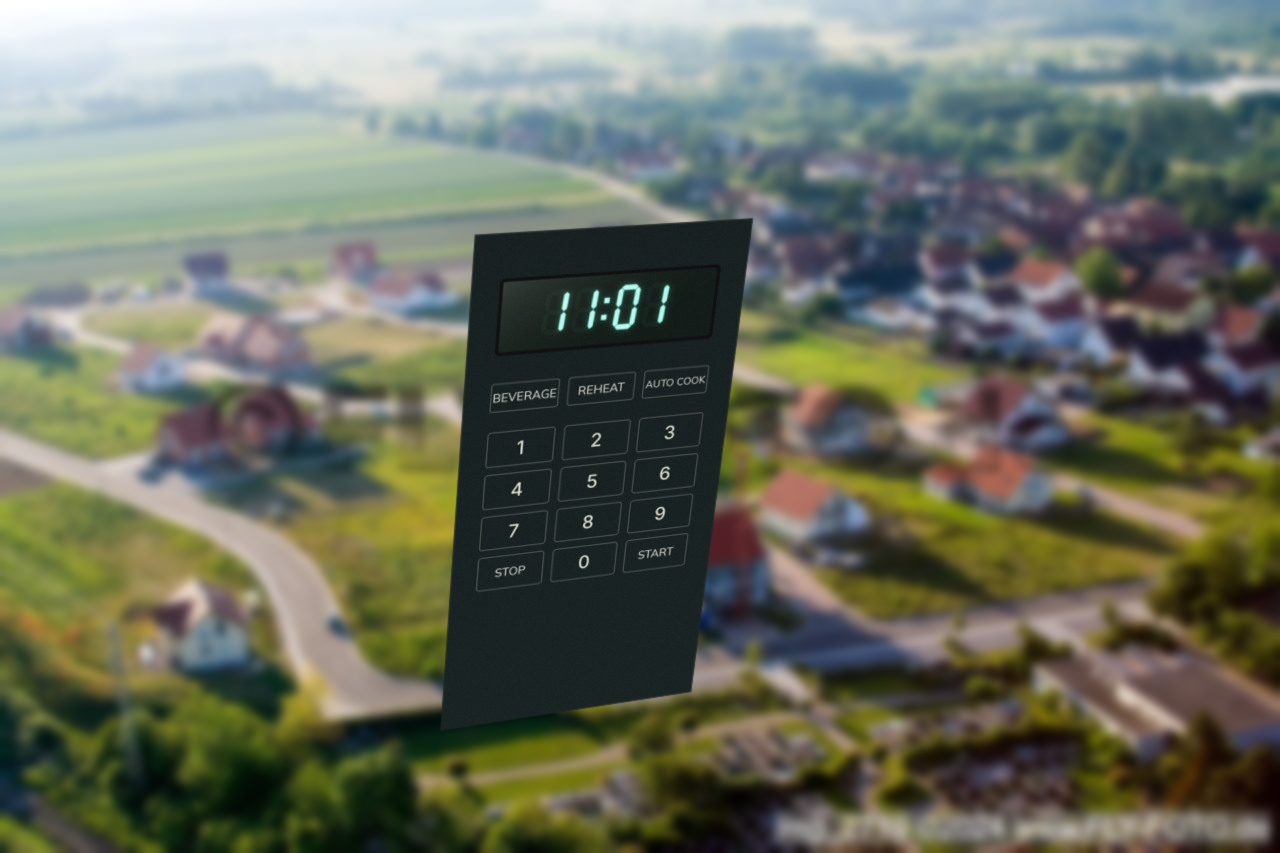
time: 11:01
